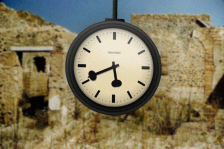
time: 5:41
